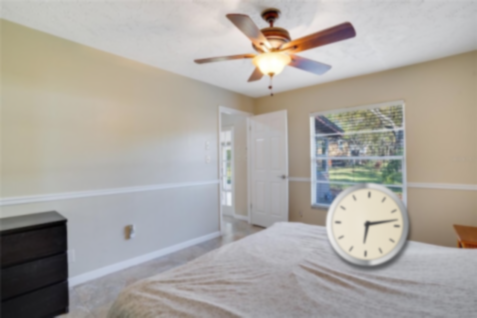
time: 6:13
